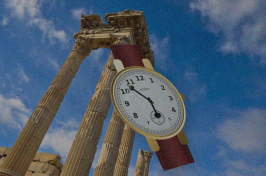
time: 5:53
